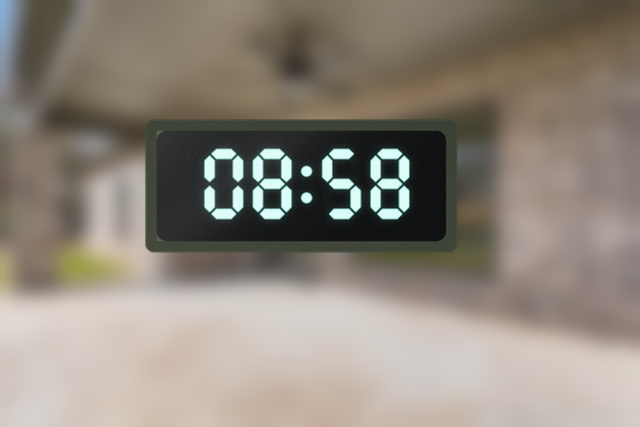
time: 8:58
